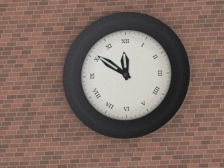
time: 11:51
